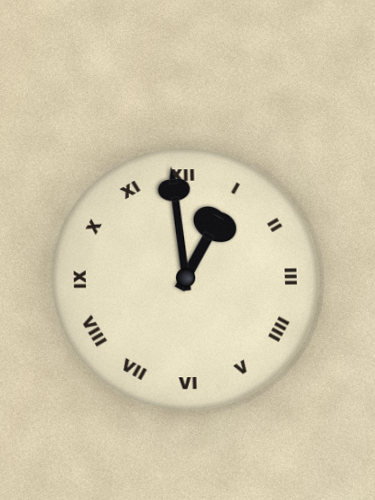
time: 12:59
